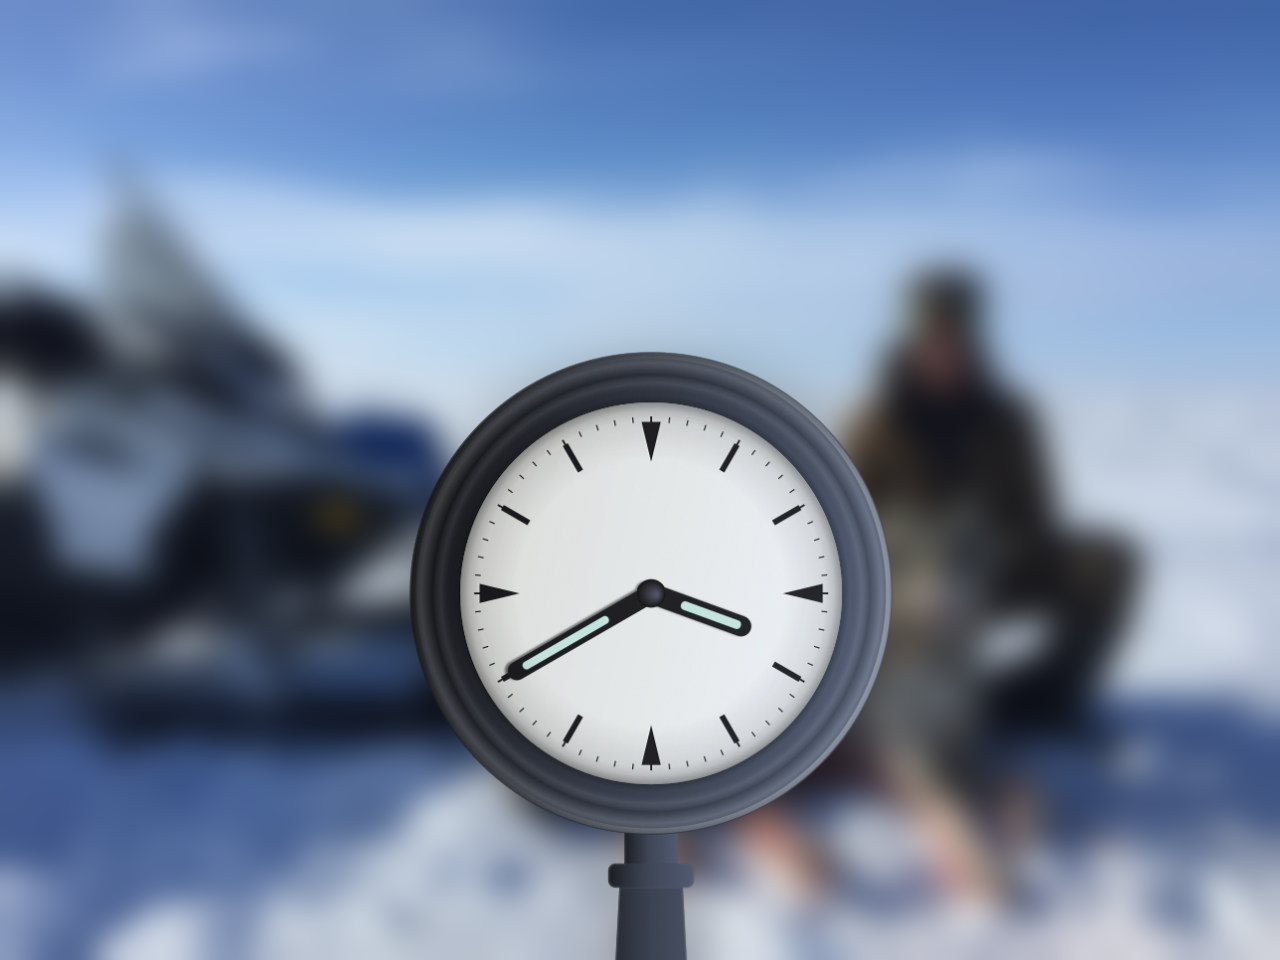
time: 3:40
